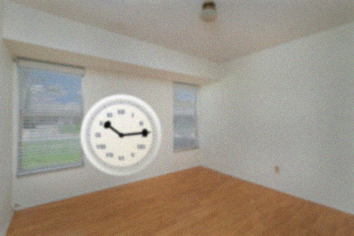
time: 10:14
